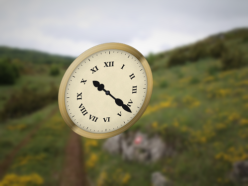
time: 10:22
